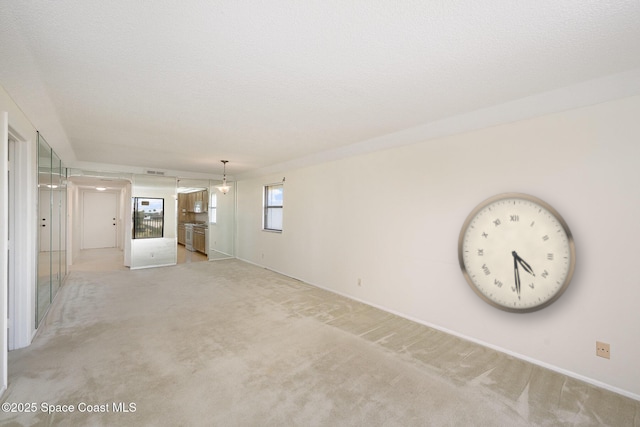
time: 4:29
